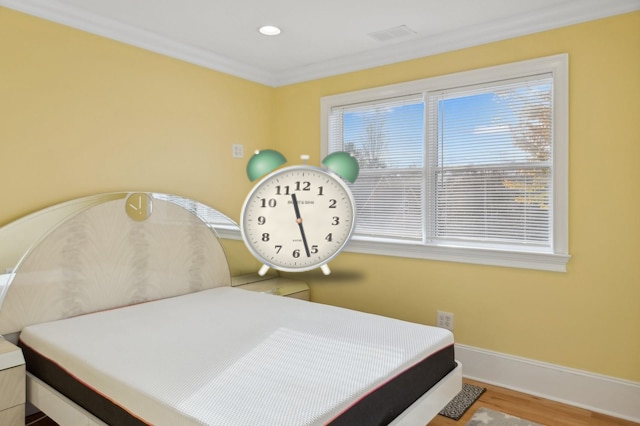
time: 11:27
